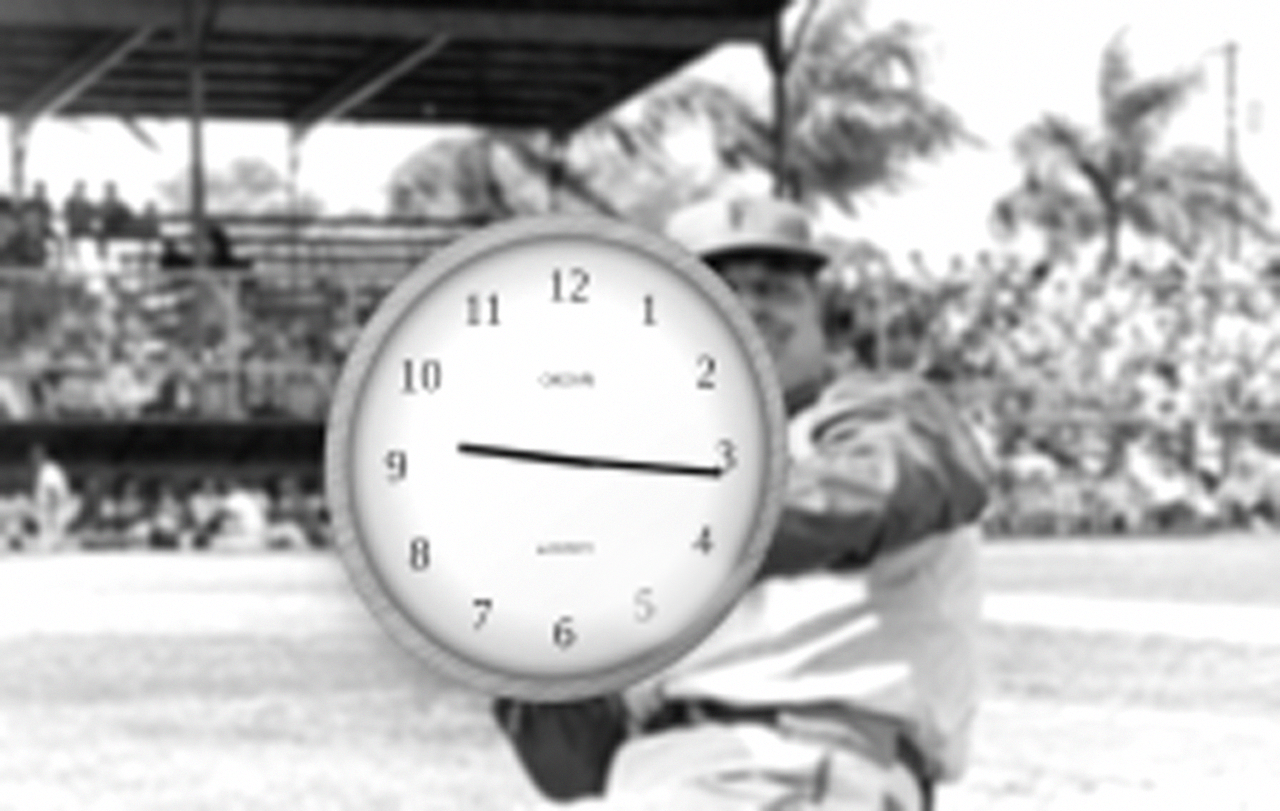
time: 9:16
